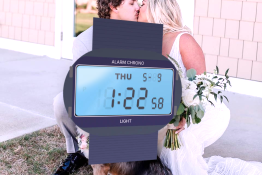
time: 1:22:58
